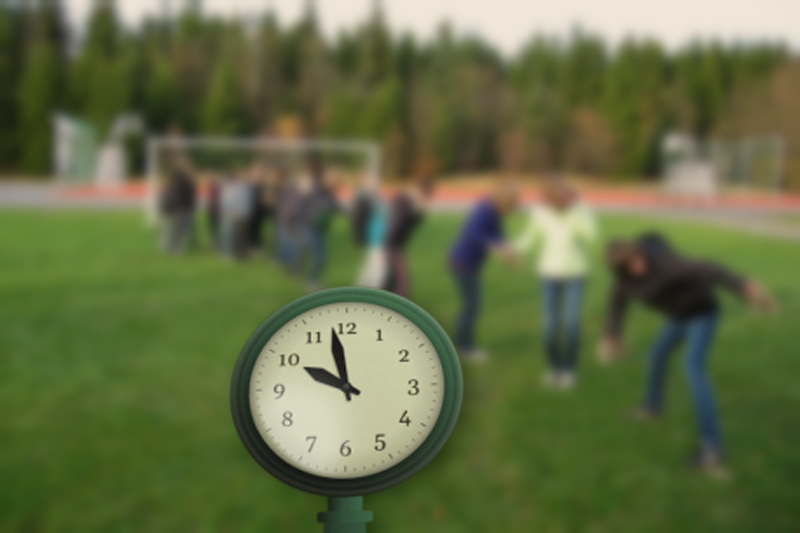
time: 9:58
